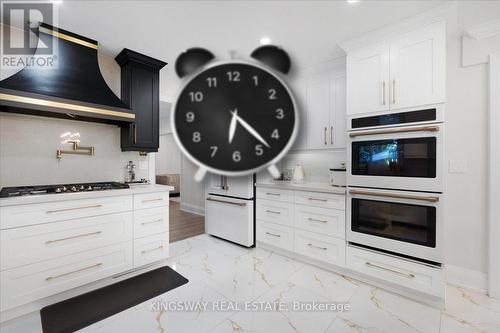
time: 6:23
